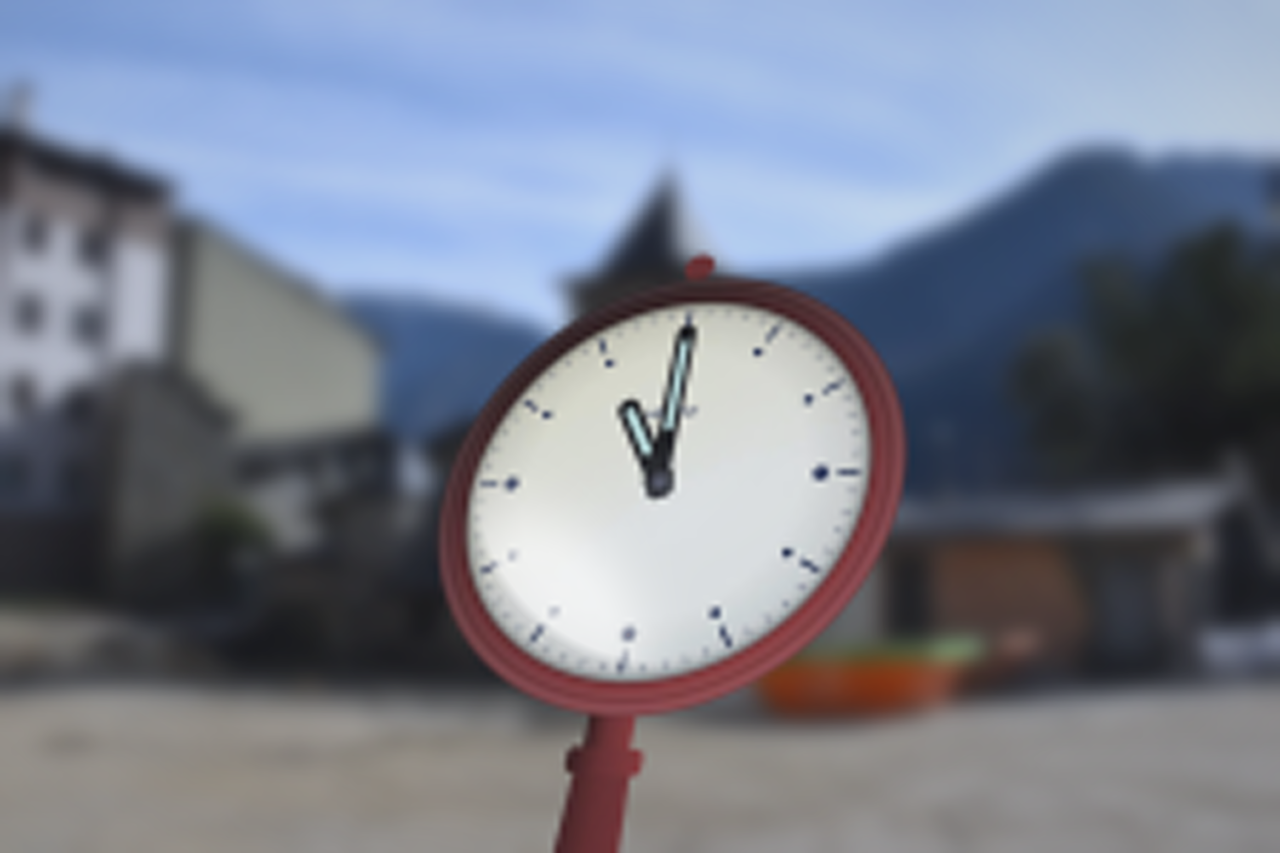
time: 11:00
